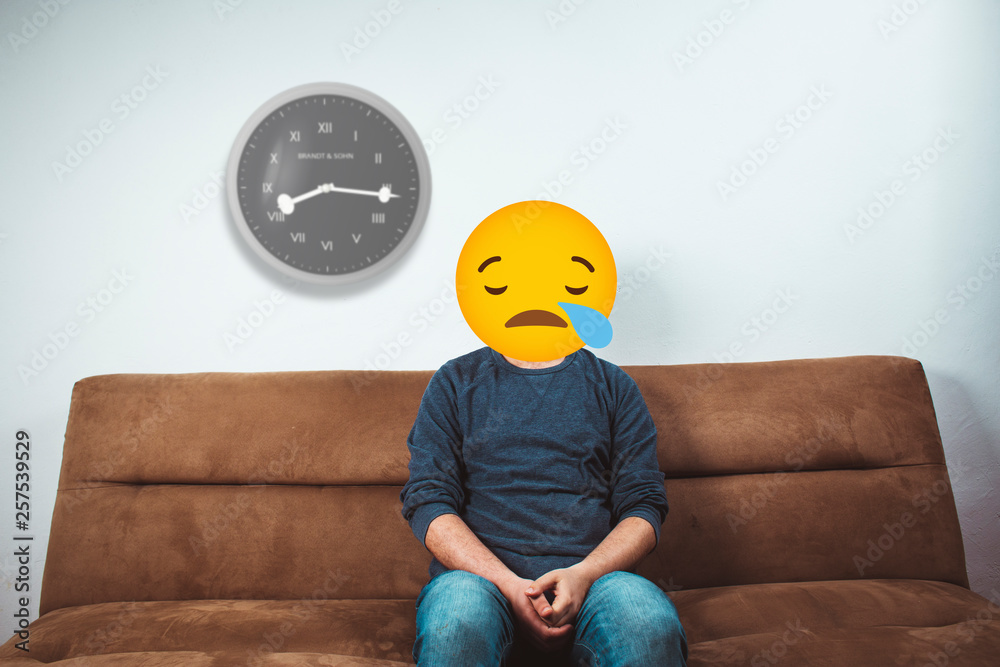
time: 8:16
